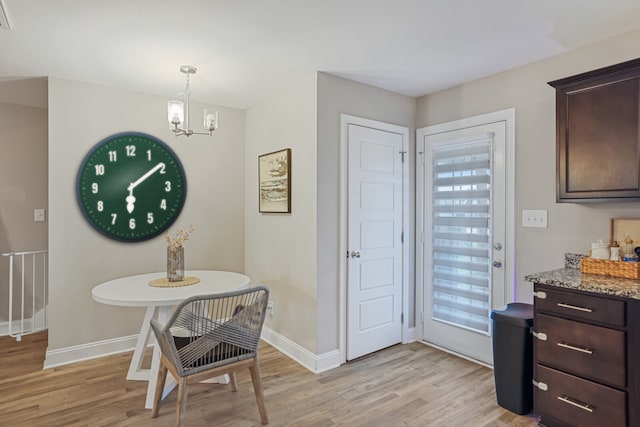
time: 6:09
